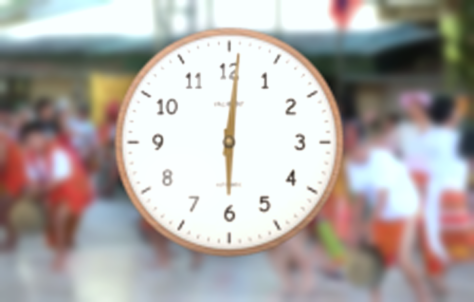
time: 6:01
